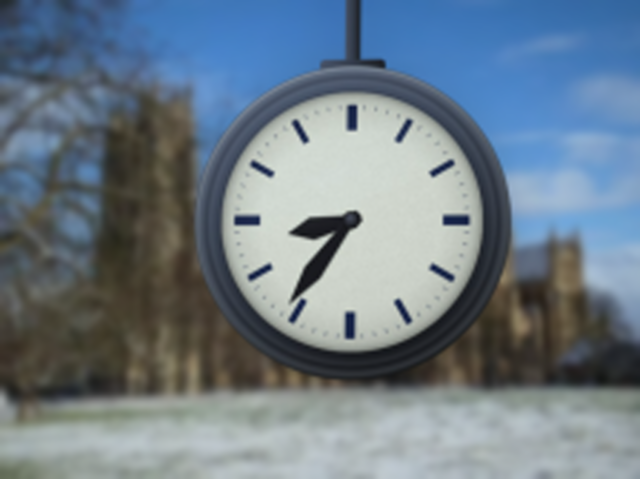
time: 8:36
